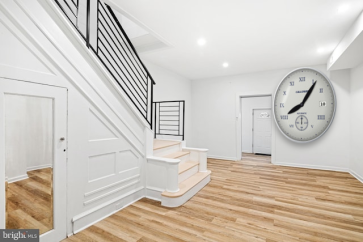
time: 8:06
